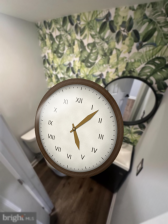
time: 5:07
